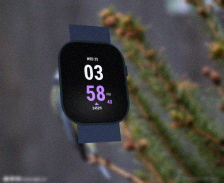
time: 3:58
